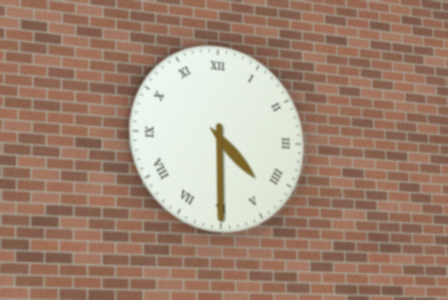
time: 4:30
